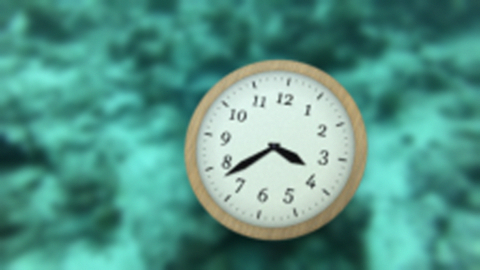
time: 3:38
